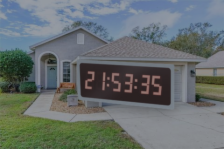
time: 21:53:35
